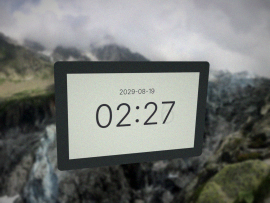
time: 2:27
